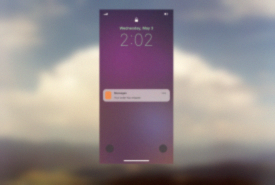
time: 2:02
